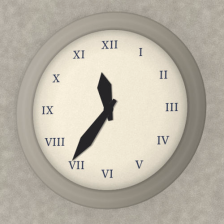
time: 11:36
